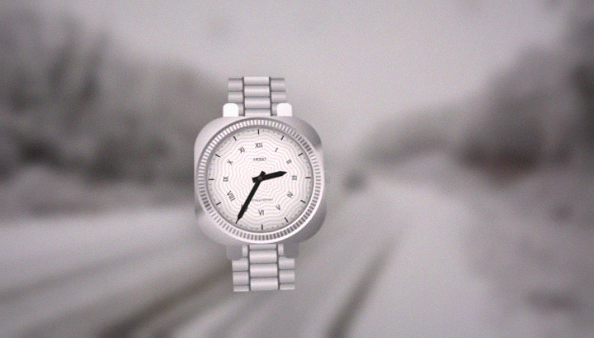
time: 2:35
